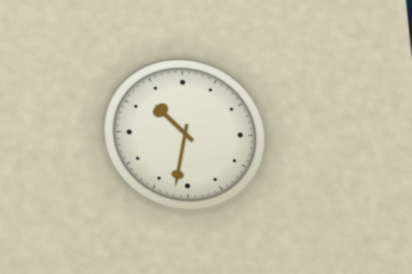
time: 10:32
